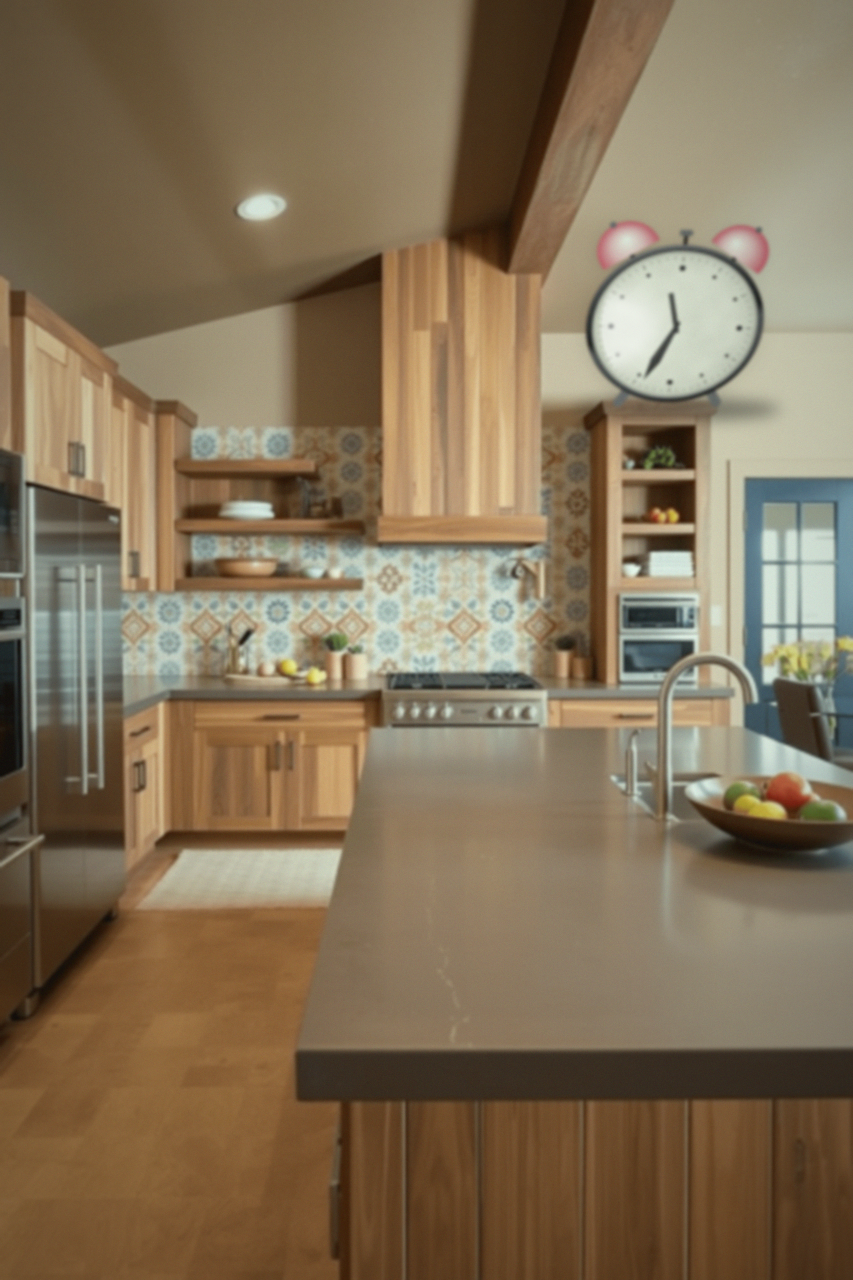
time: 11:34
